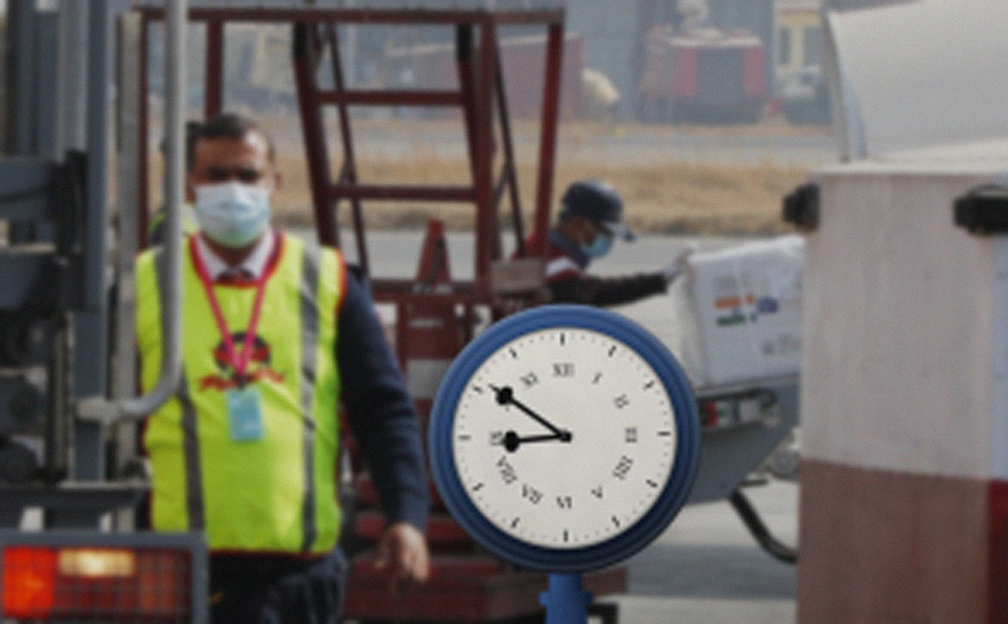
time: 8:51
